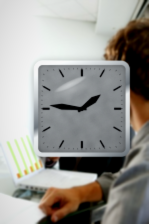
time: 1:46
